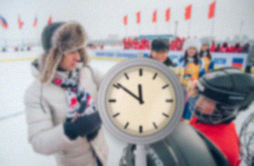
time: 11:51
